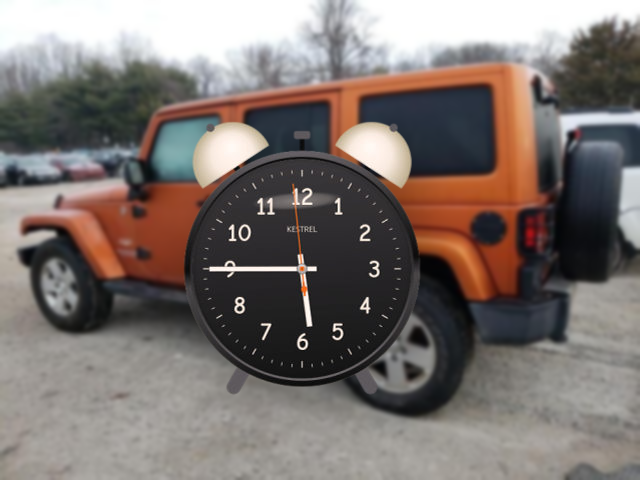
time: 5:44:59
